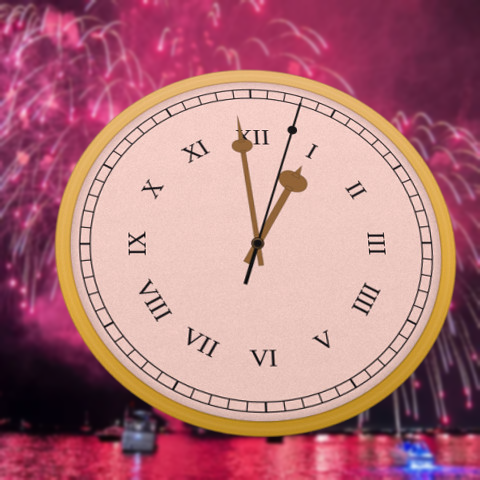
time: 12:59:03
